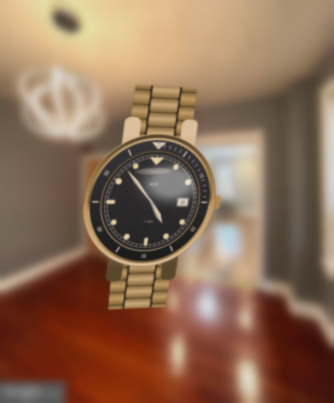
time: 4:53
